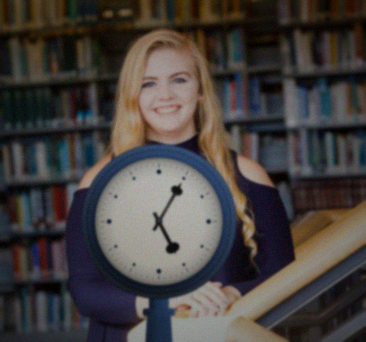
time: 5:05
